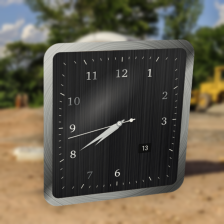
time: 7:39:43
